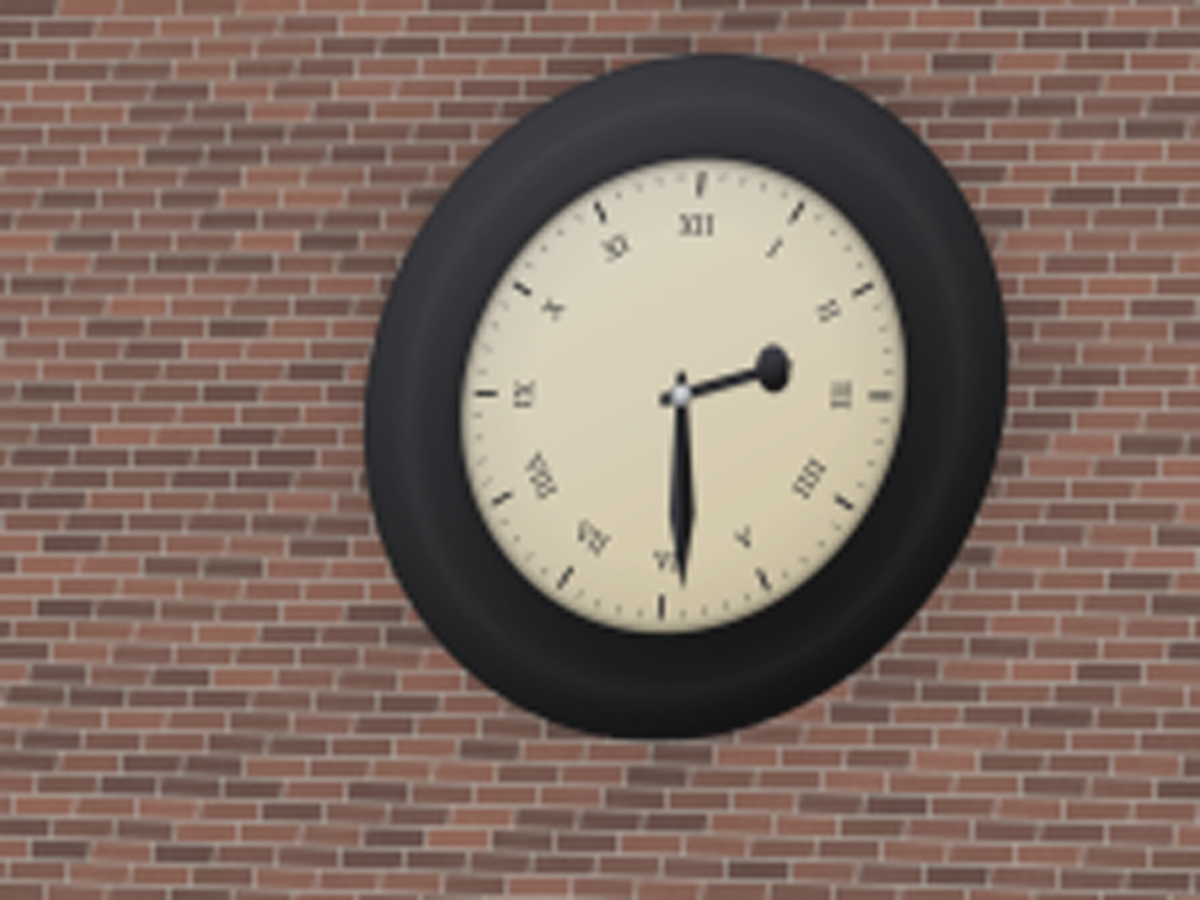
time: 2:29
